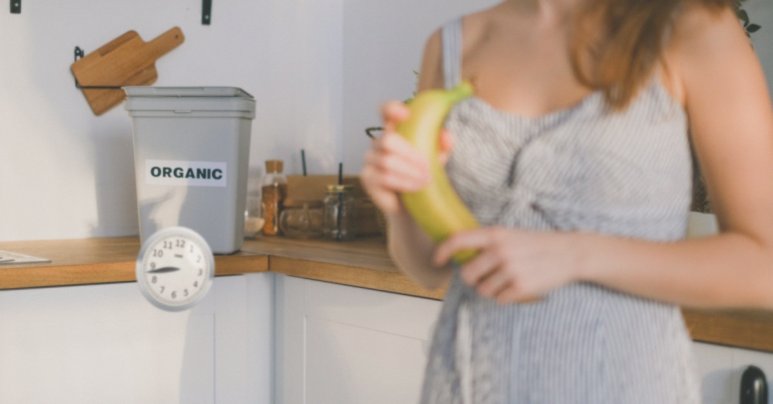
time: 8:43
